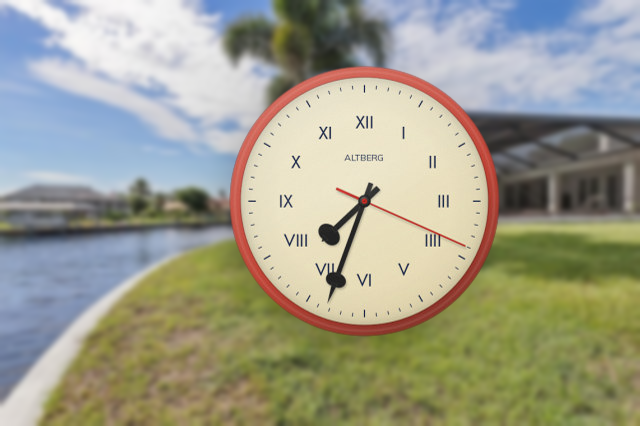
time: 7:33:19
